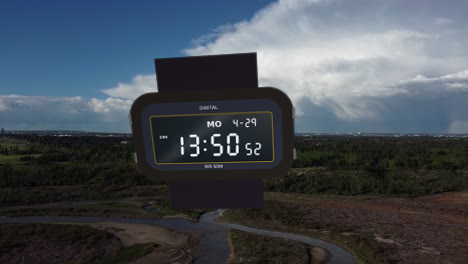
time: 13:50:52
